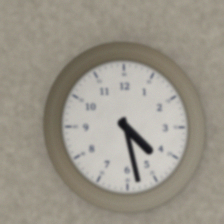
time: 4:28
